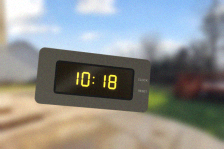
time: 10:18
